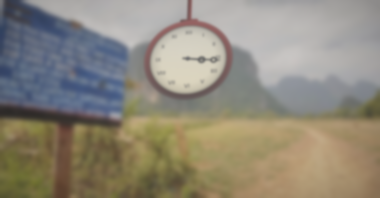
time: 3:16
